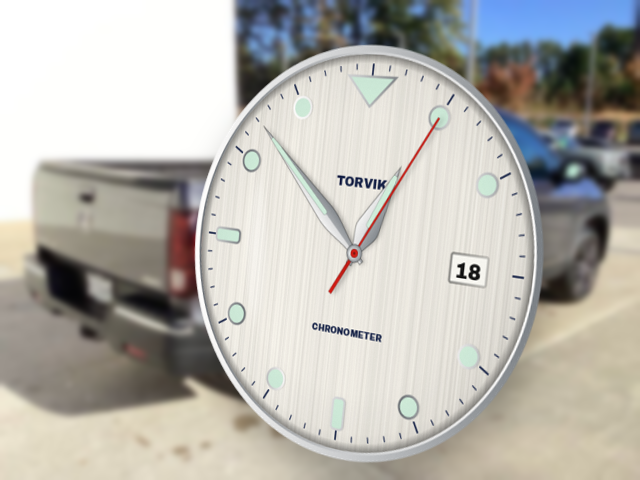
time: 12:52:05
